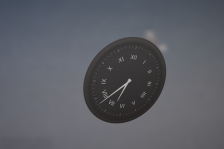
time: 6:38
